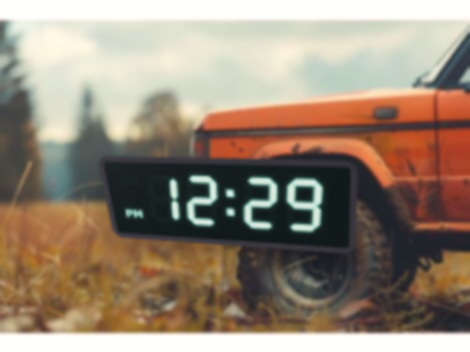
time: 12:29
